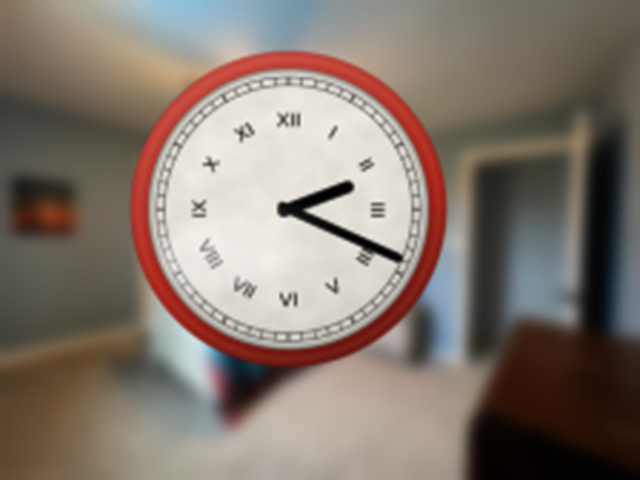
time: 2:19
